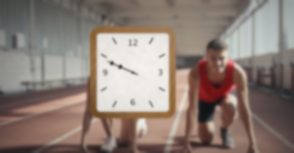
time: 9:49
